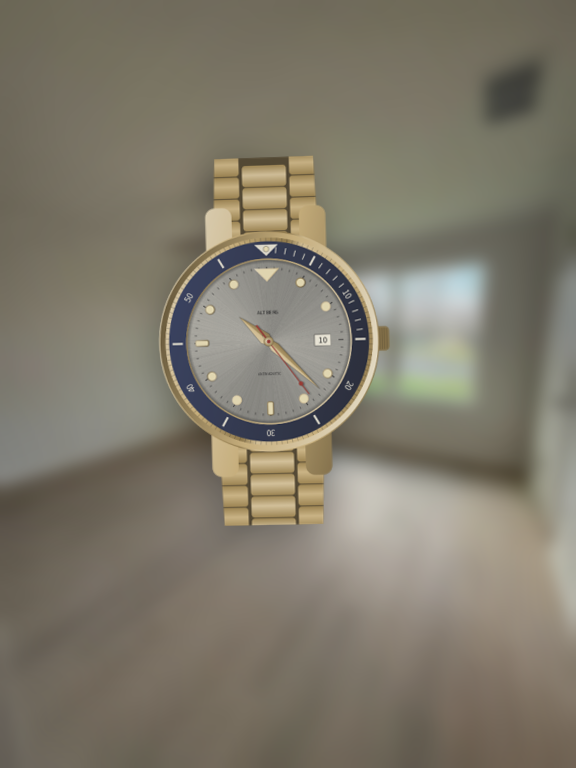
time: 10:22:24
